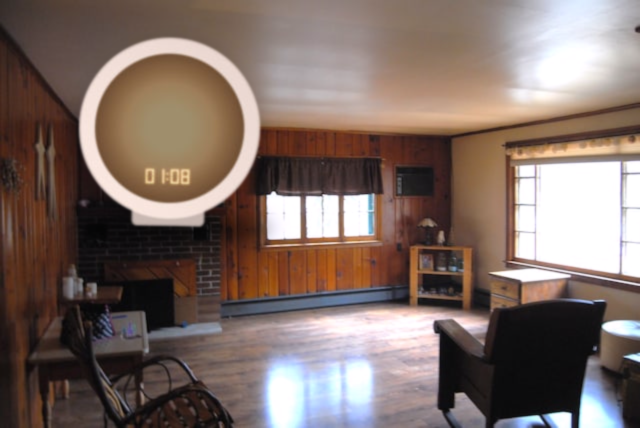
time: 1:08
